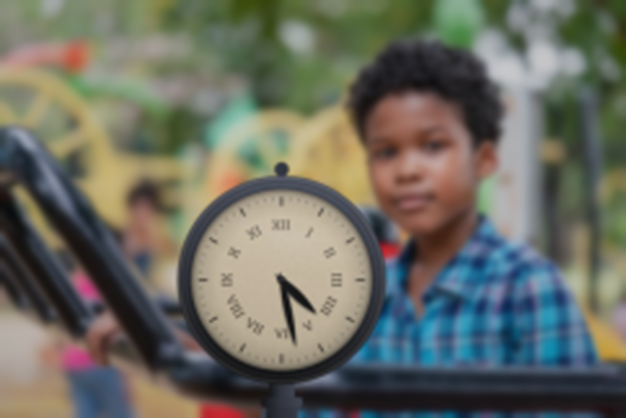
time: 4:28
